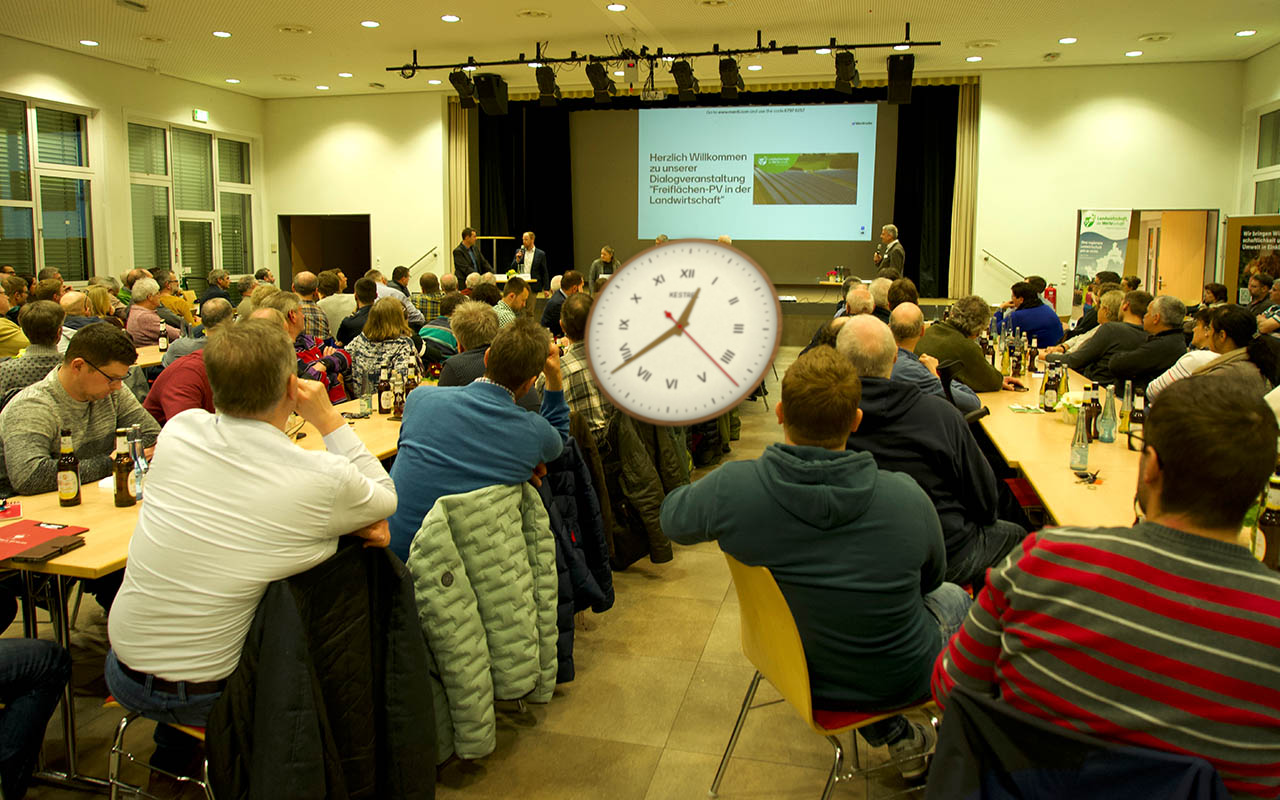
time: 12:38:22
